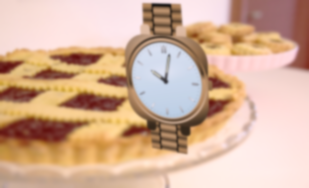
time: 10:02
